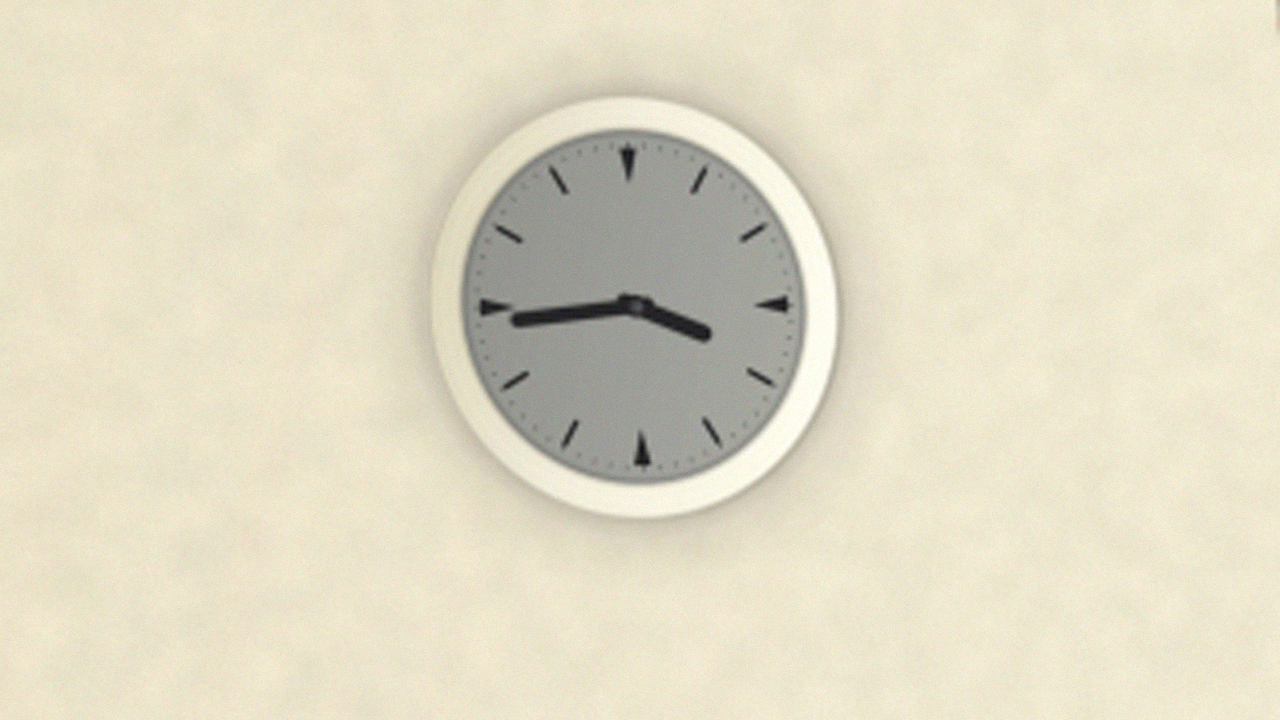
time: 3:44
